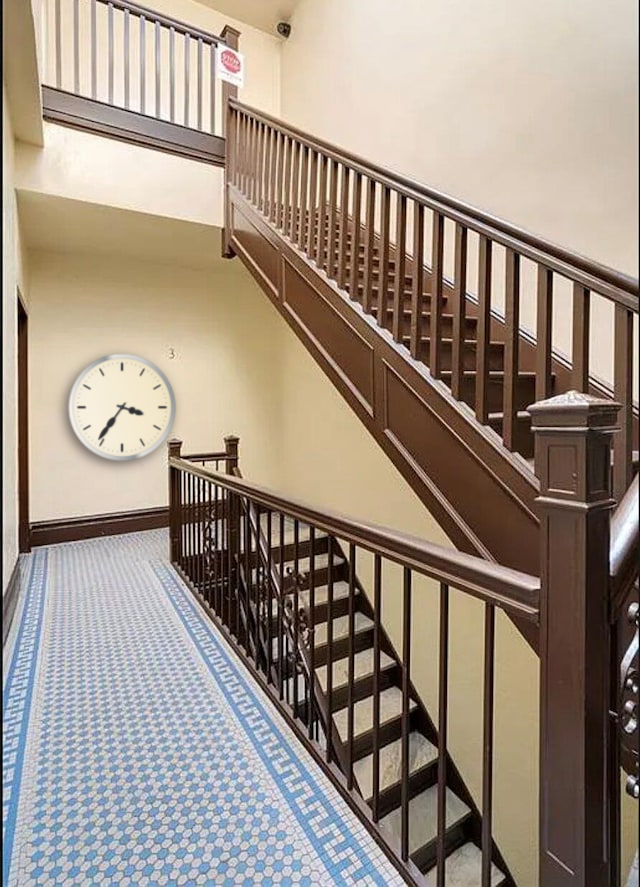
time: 3:36
